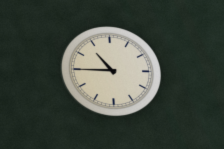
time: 10:45
